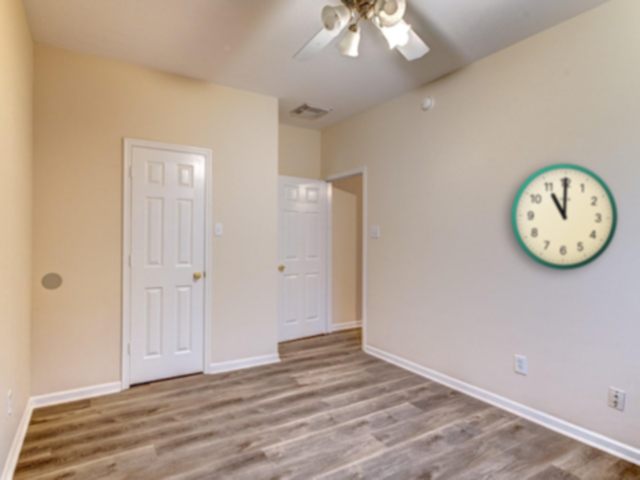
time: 11:00
